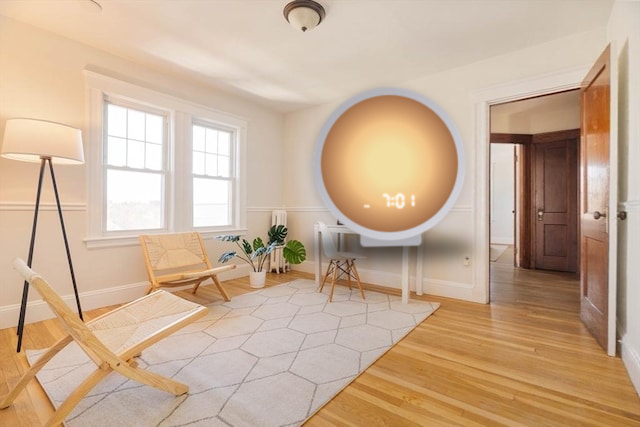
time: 7:01
